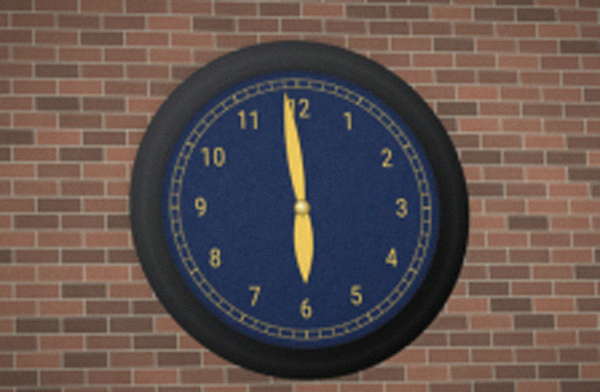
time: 5:59
